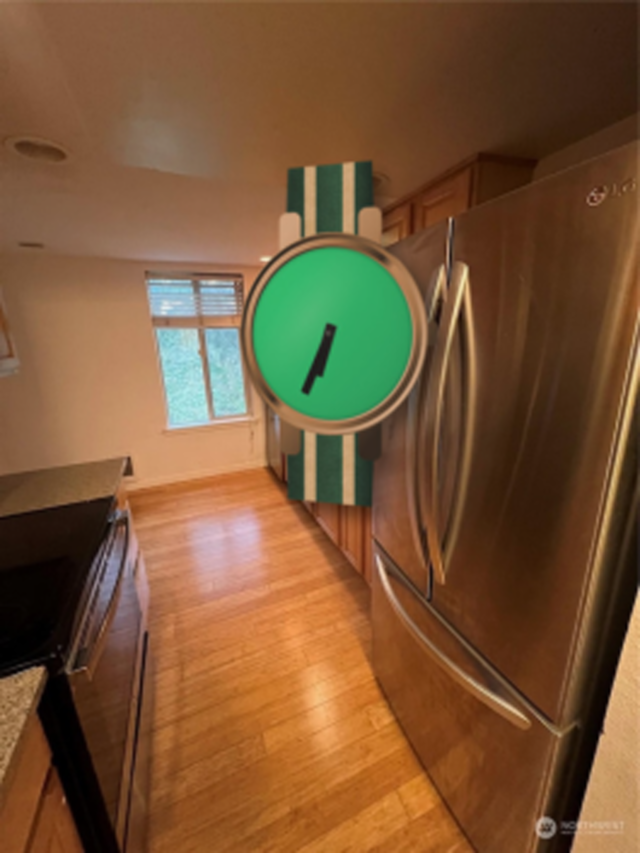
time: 6:34
